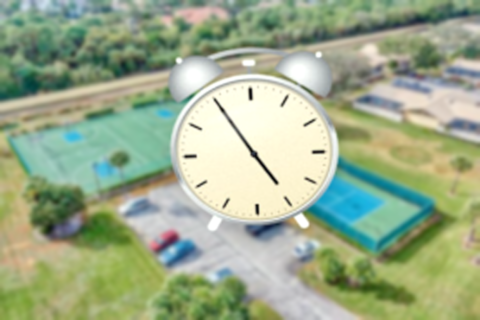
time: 4:55
